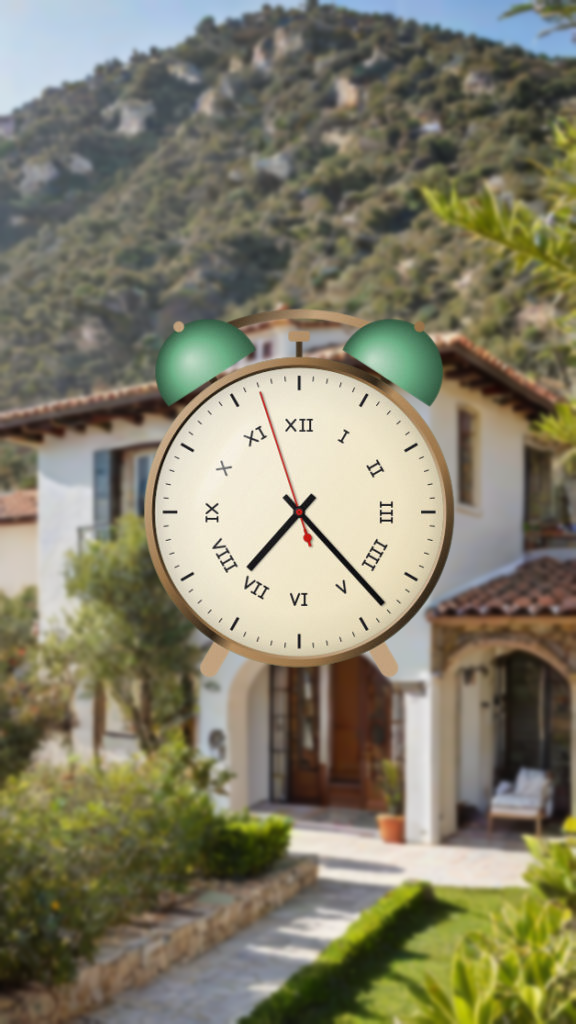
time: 7:22:57
